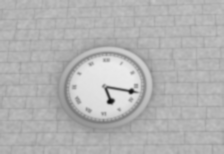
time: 5:17
